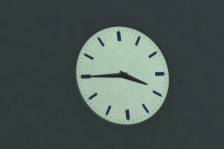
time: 3:45
